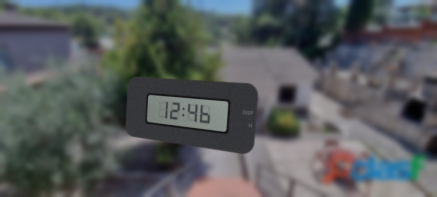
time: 12:46
